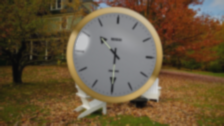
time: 10:30
